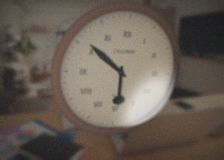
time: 5:51
